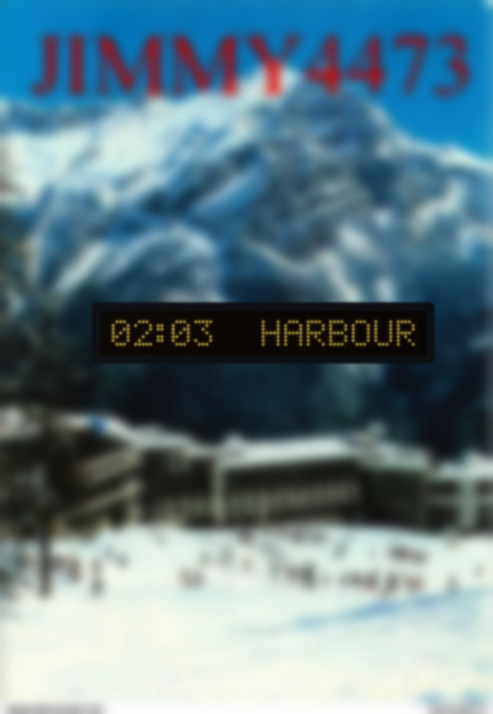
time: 2:03
